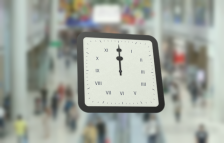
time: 12:00
